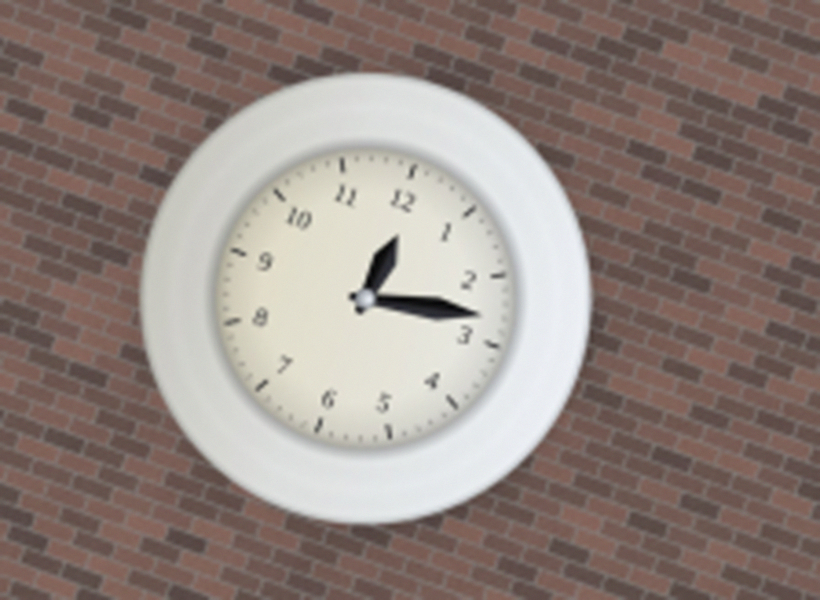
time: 12:13
